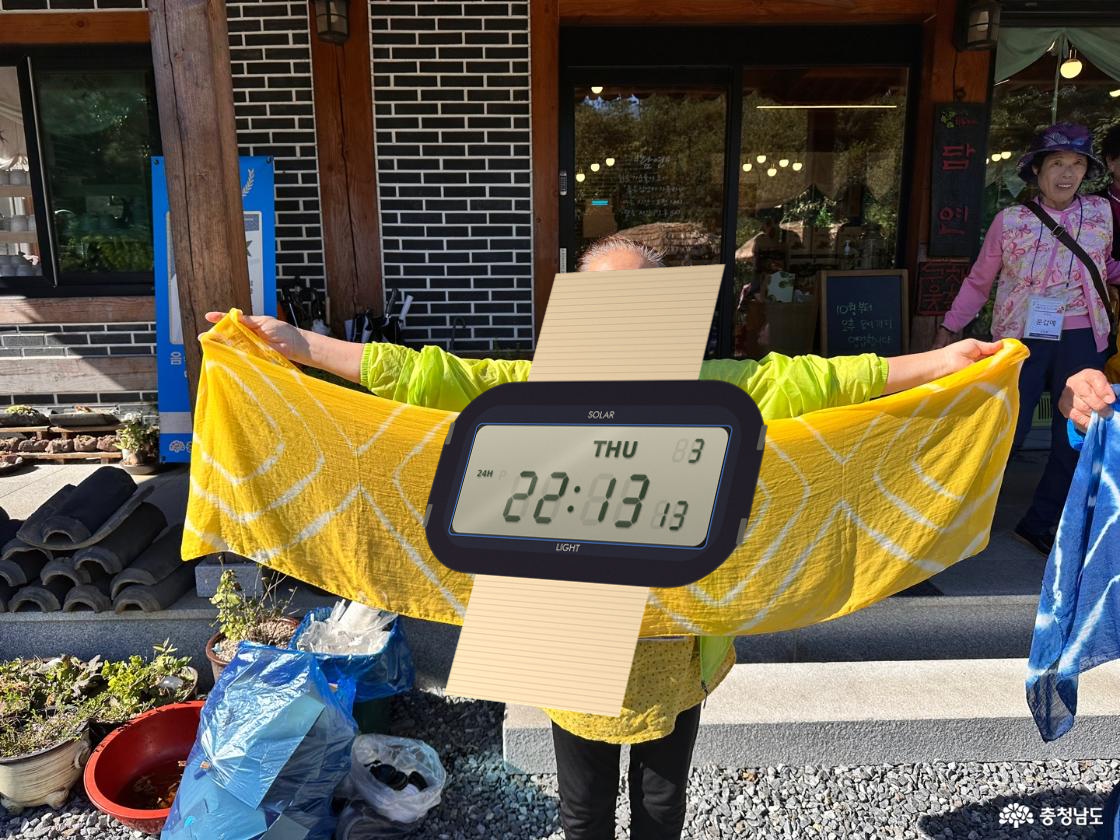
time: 22:13:13
